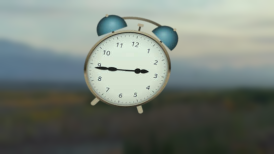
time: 2:44
